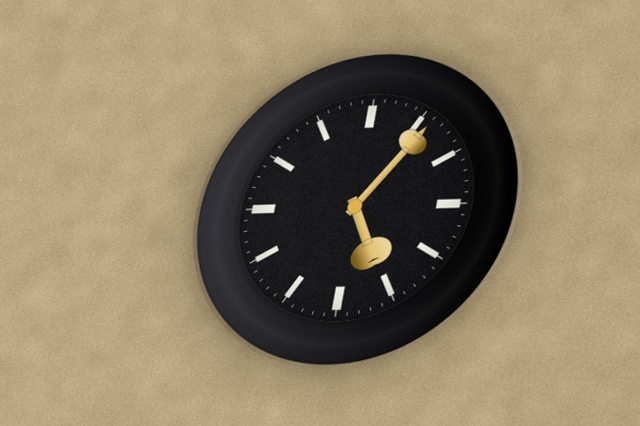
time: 5:06
